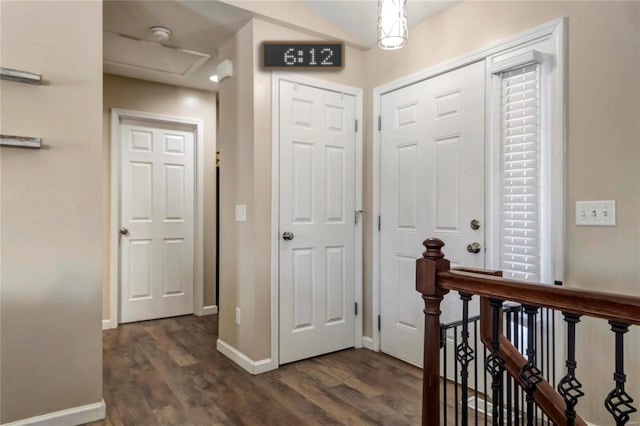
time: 6:12
